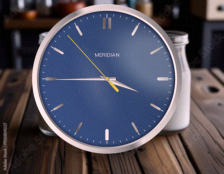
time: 3:44:53
